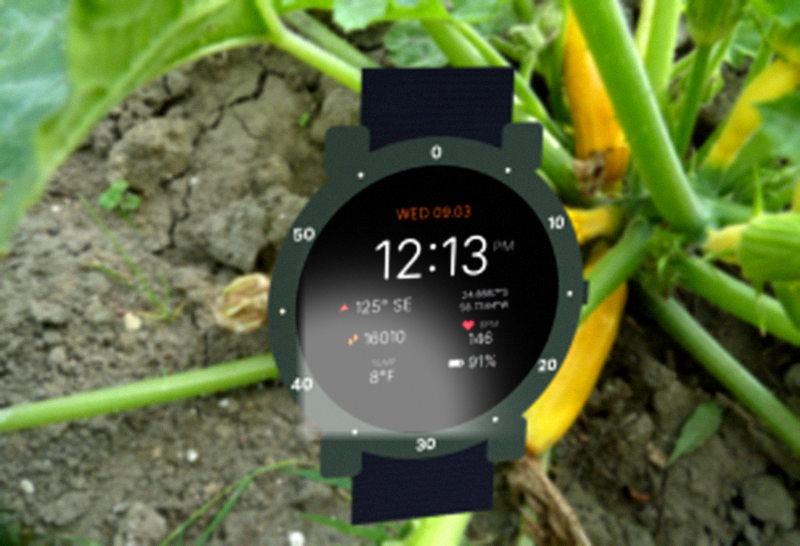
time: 12:13
